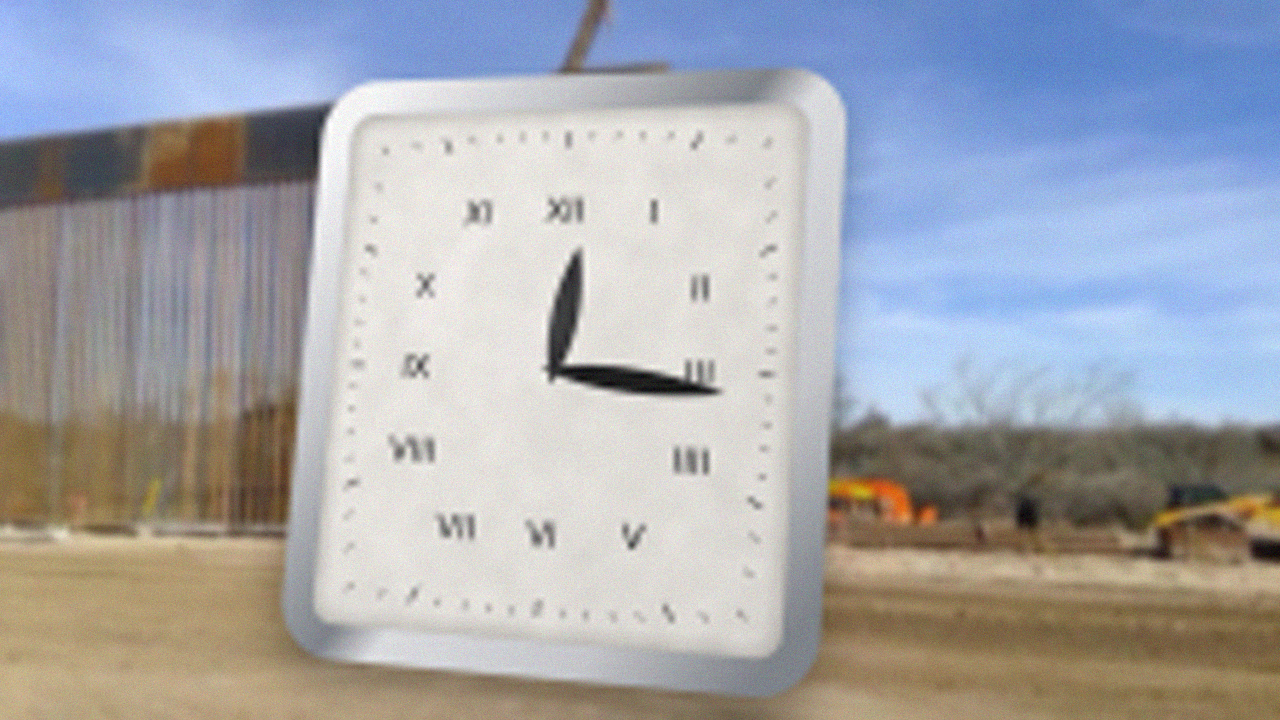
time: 12:16
